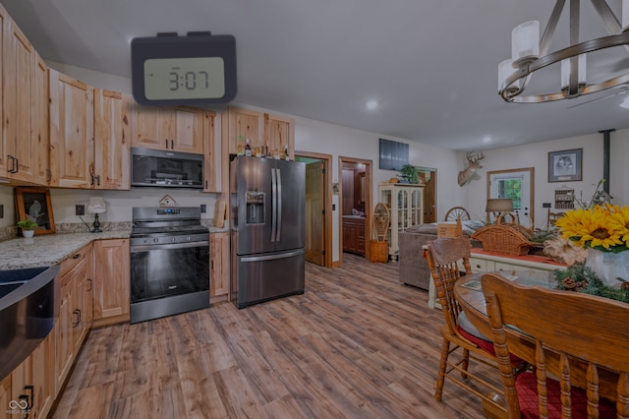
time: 3:07
